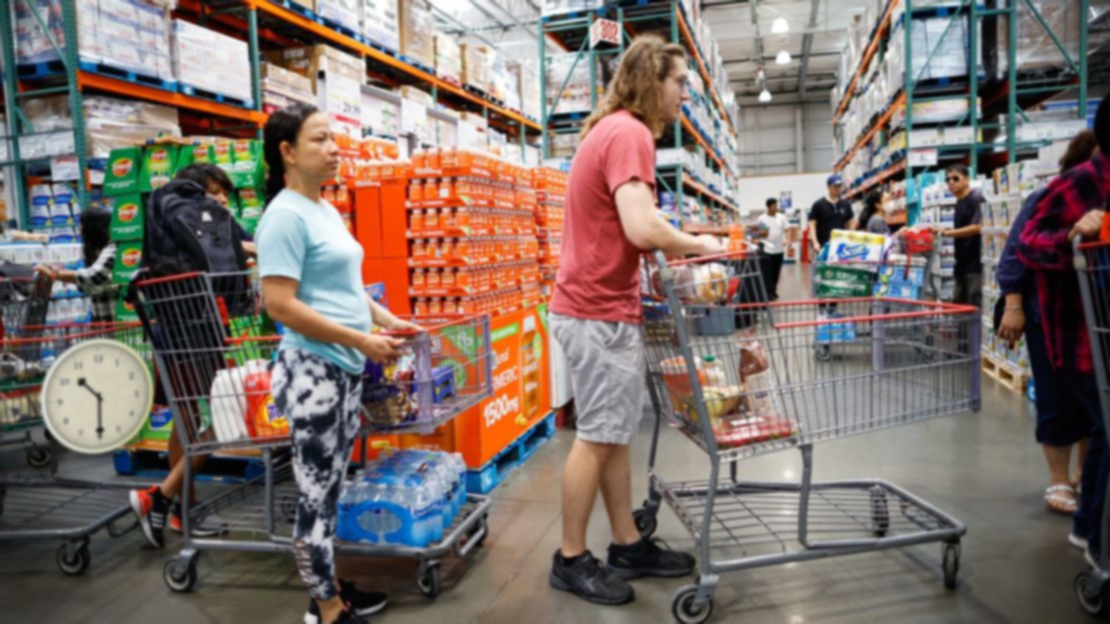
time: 10:30
